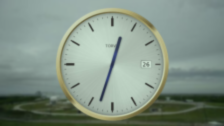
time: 12:33
